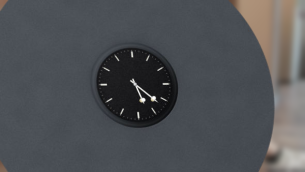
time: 5:22
